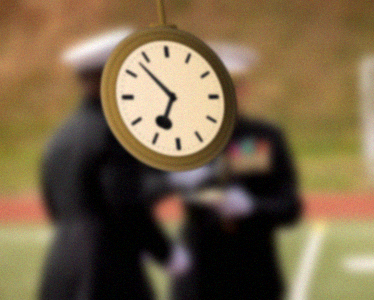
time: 6:53
